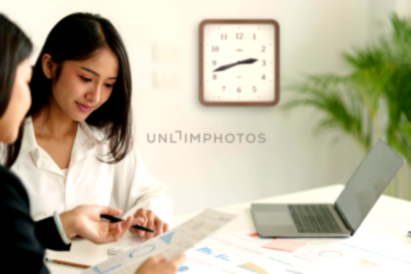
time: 2:42
